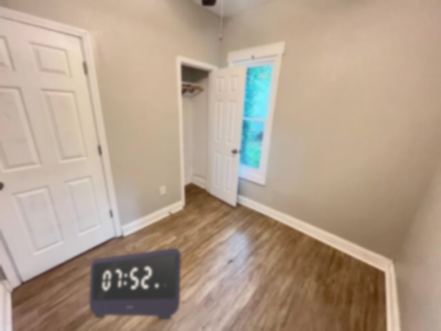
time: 7:52
